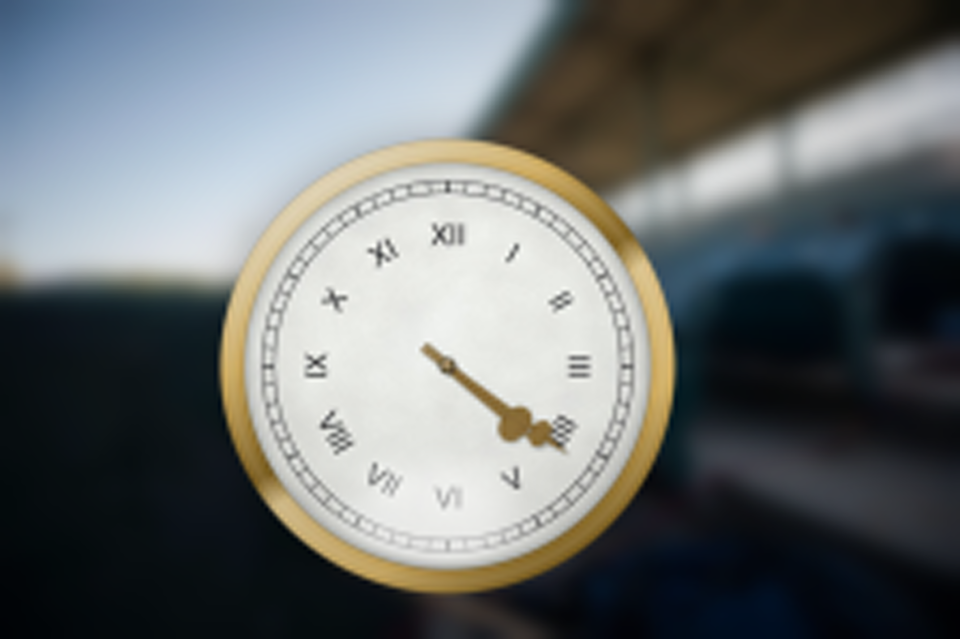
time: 4:21
